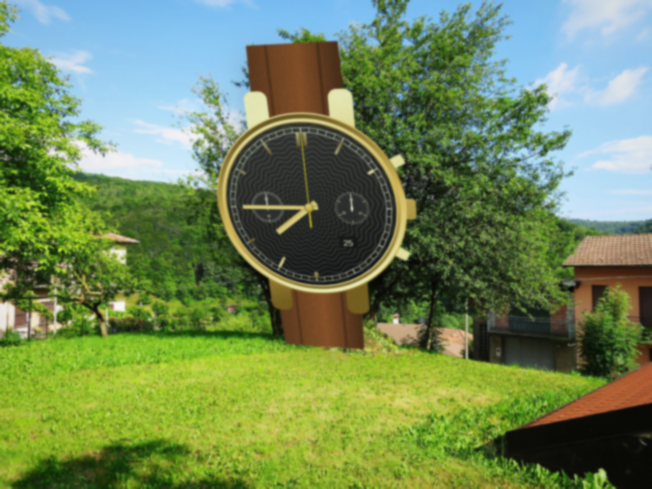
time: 7:45
